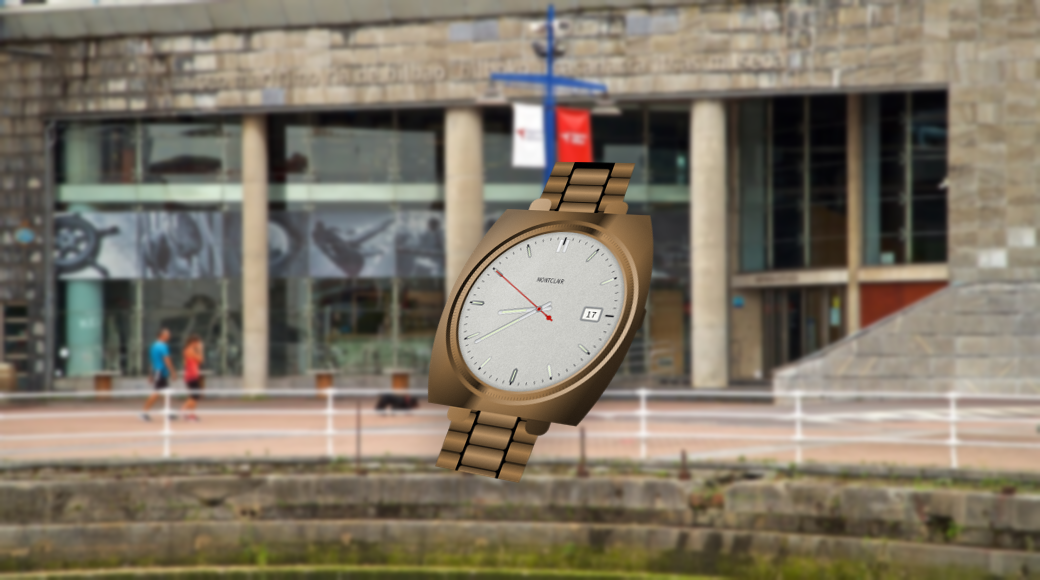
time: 8:38:50
